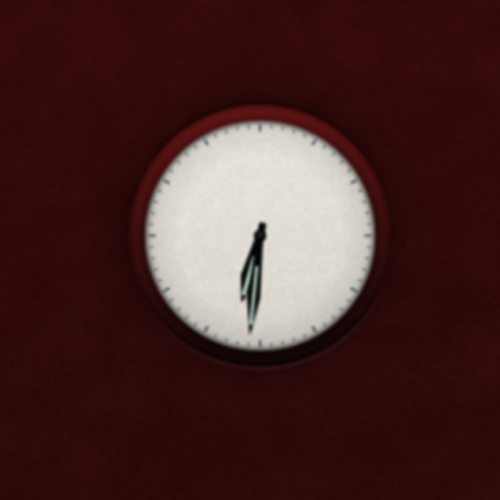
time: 6:31
